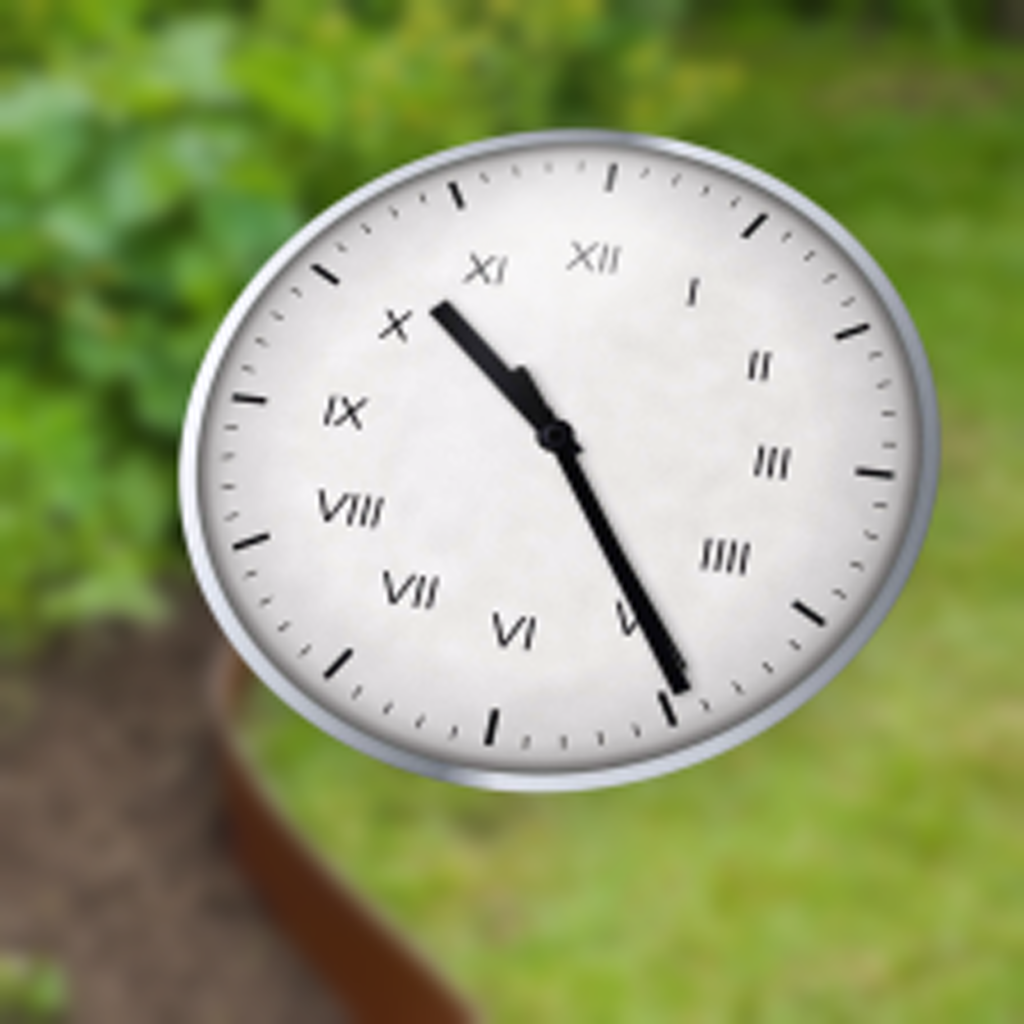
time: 10:24:24
